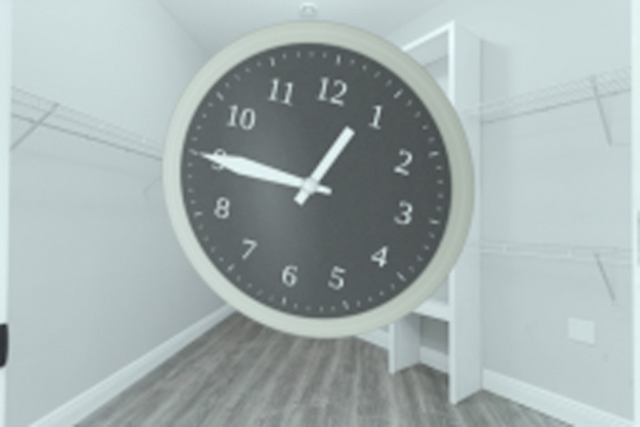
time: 12:45
